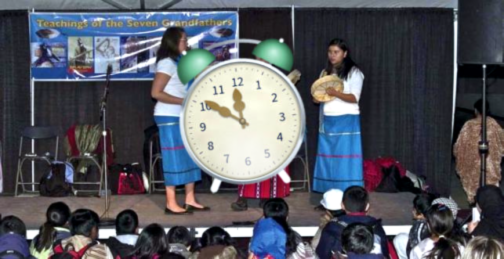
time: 11:51
